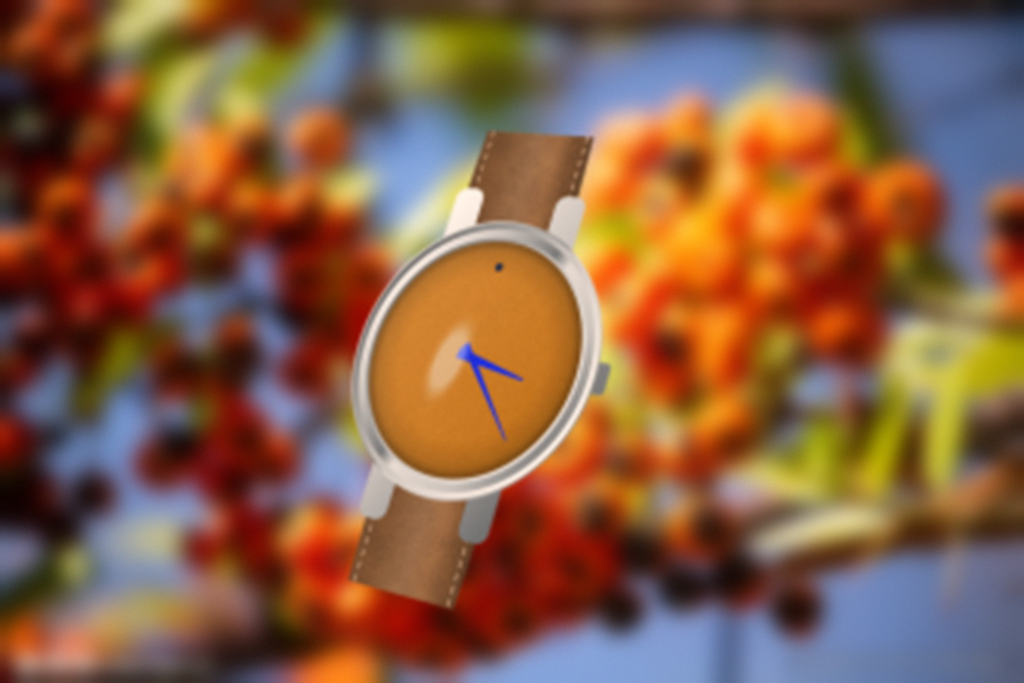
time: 3:23
